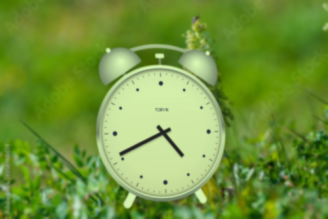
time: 4:41
